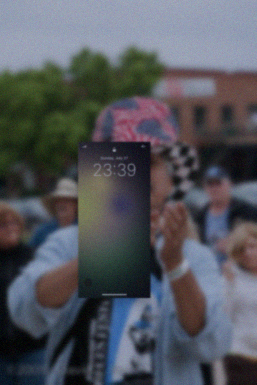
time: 23:39
